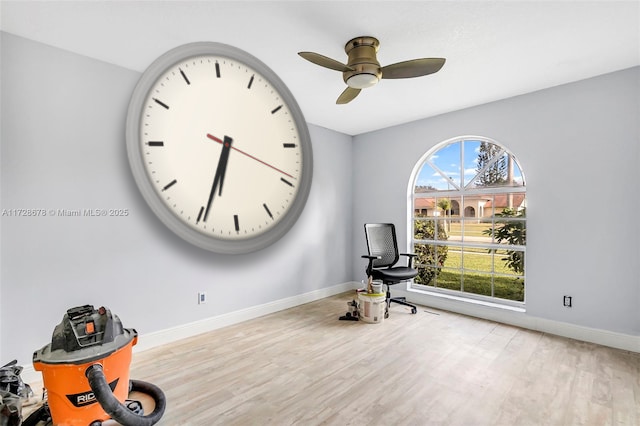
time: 6:34:19
